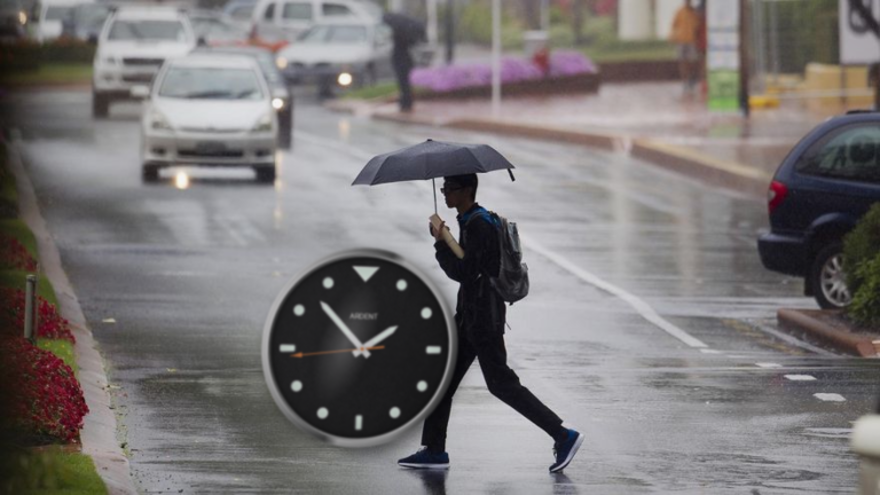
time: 1:52:44
